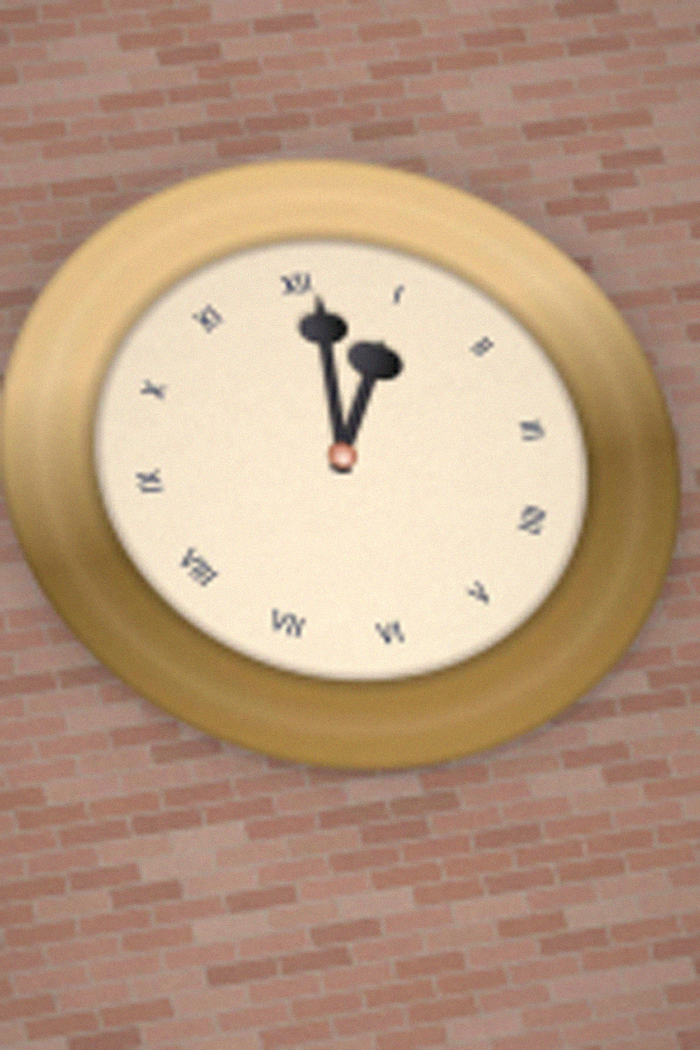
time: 1:01
